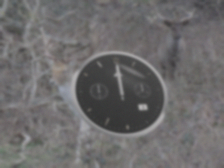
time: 12:00
